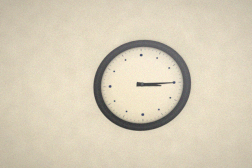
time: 3:15
